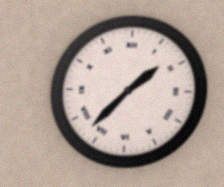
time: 1:37
